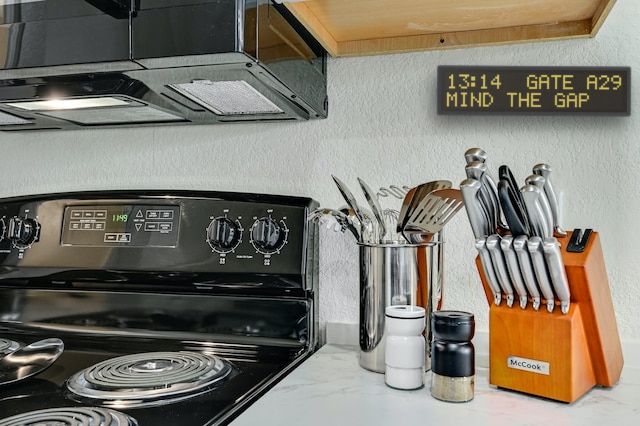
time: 13:14
